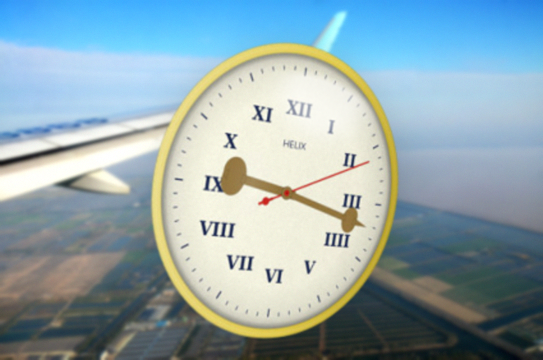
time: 9:17:11
